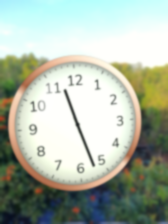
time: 11:27
